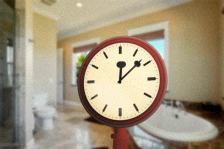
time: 12:08
